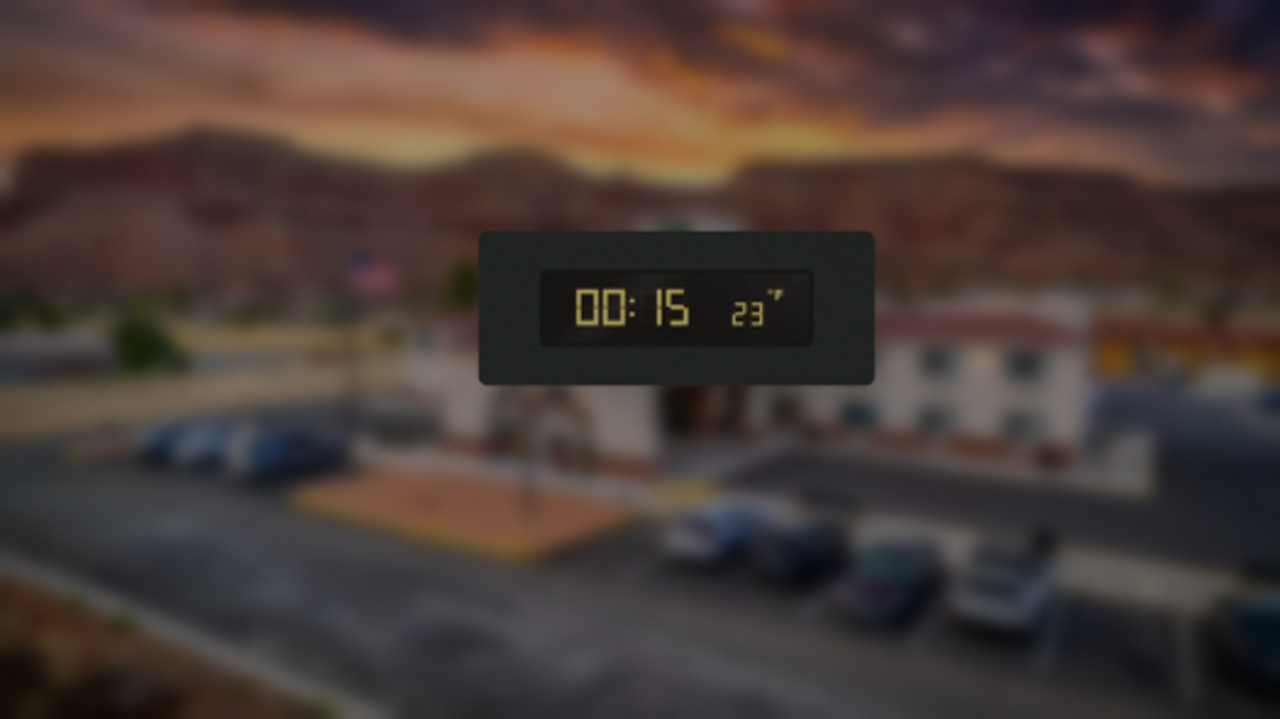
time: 0:15
